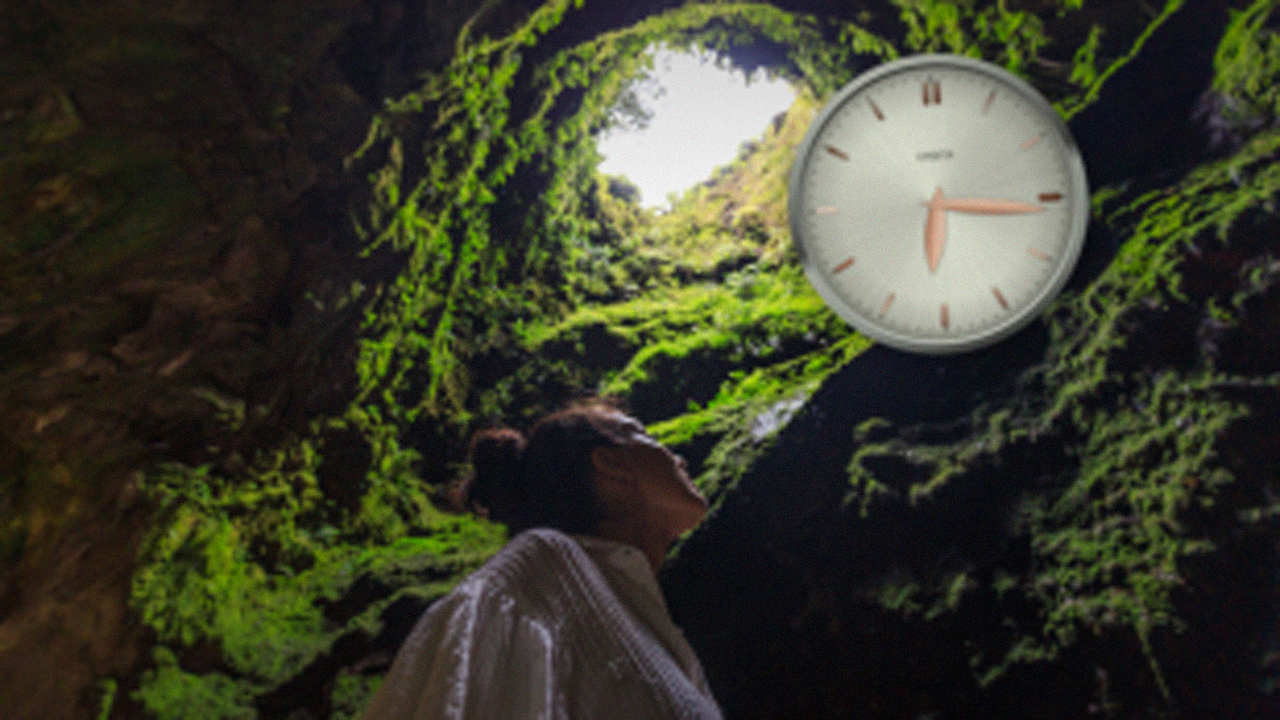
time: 6:16
